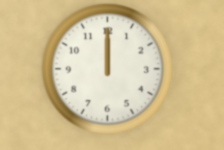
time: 12:00
